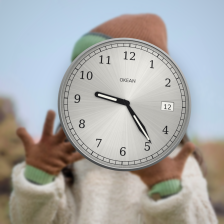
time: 9:24
